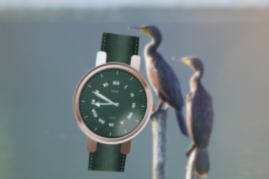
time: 8:49
